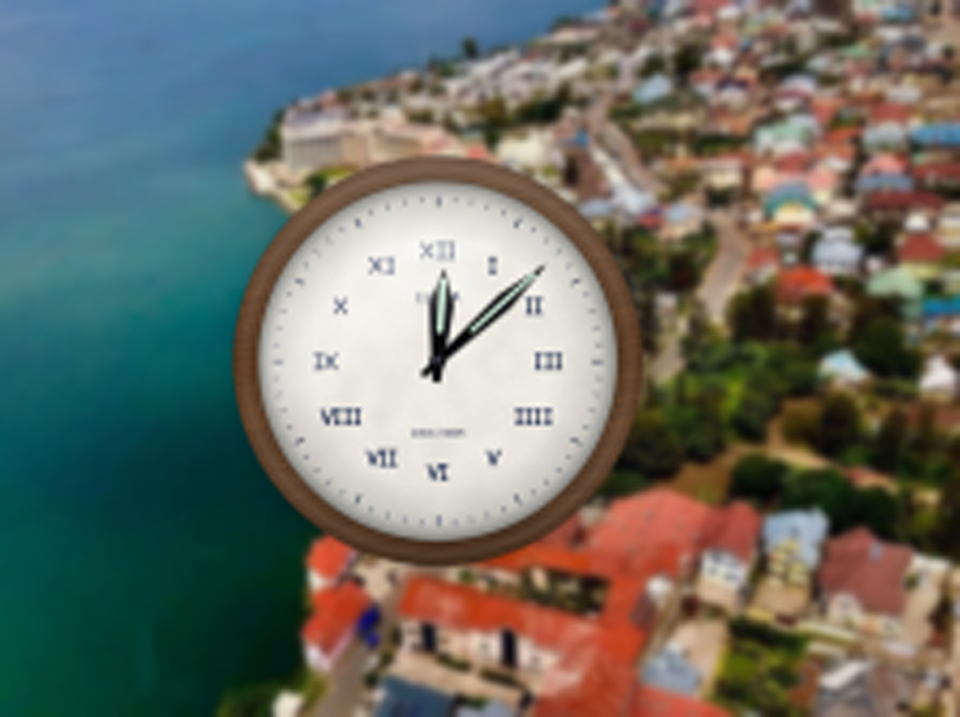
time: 12:08
